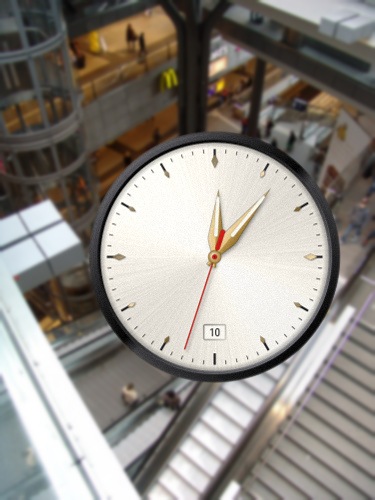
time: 12:06:33
